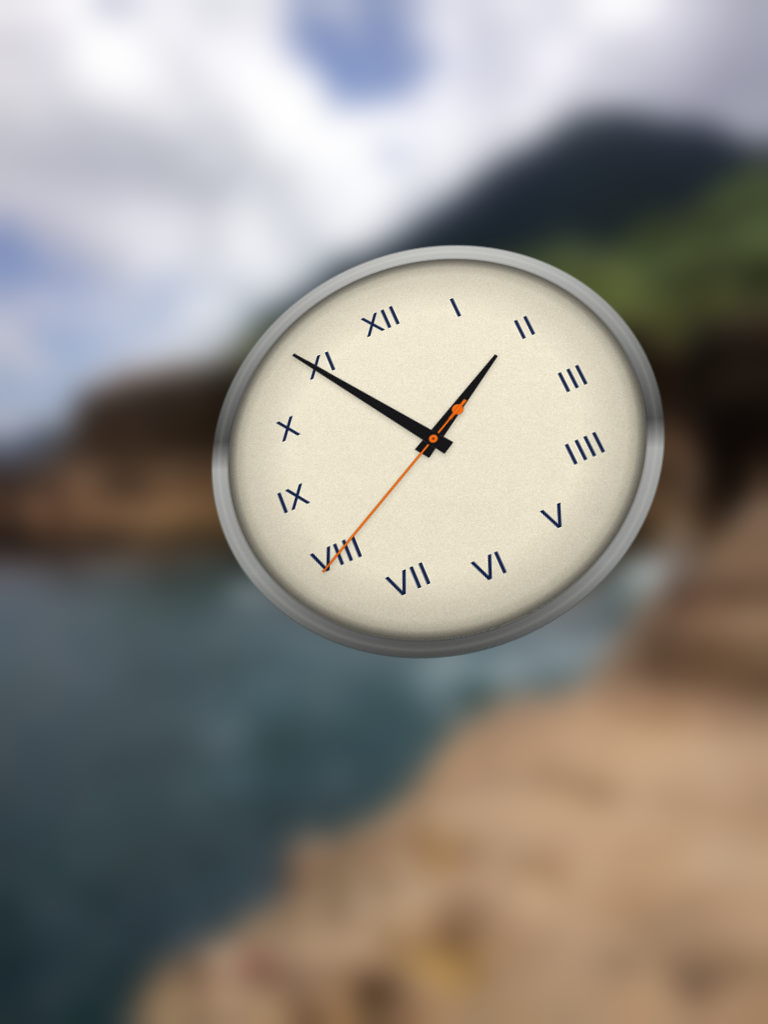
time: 1:54:40
